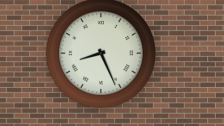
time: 8:26
